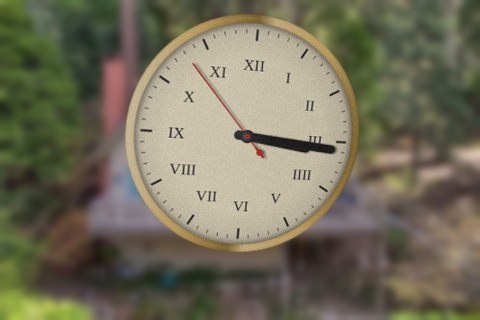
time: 3:15:53
